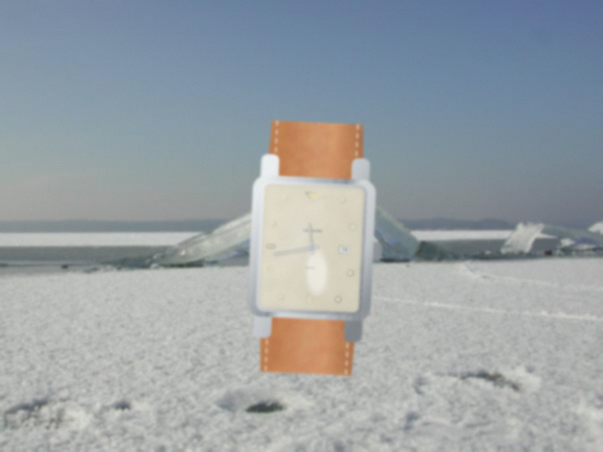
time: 11:43
